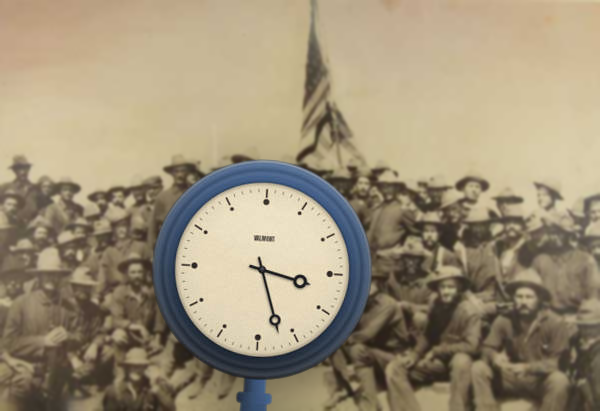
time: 3:27
